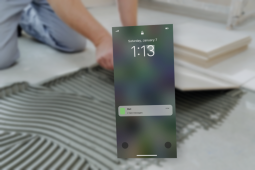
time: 1:13
